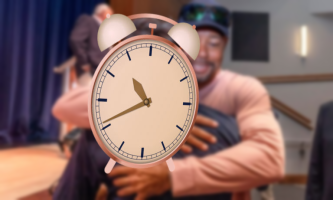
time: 10:41
